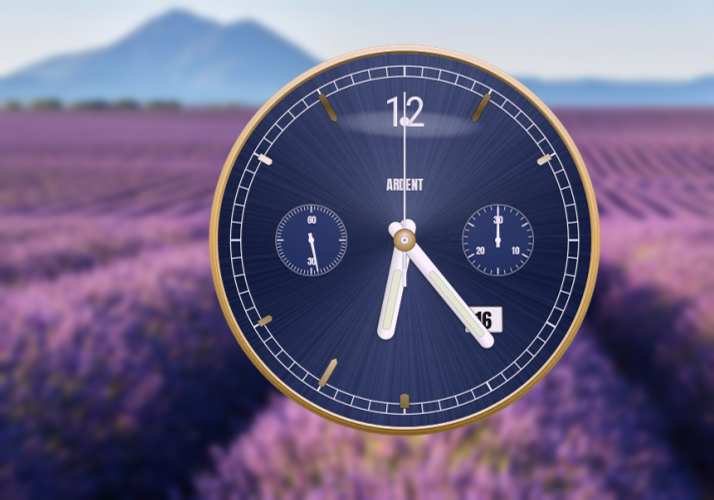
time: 6:23:28
